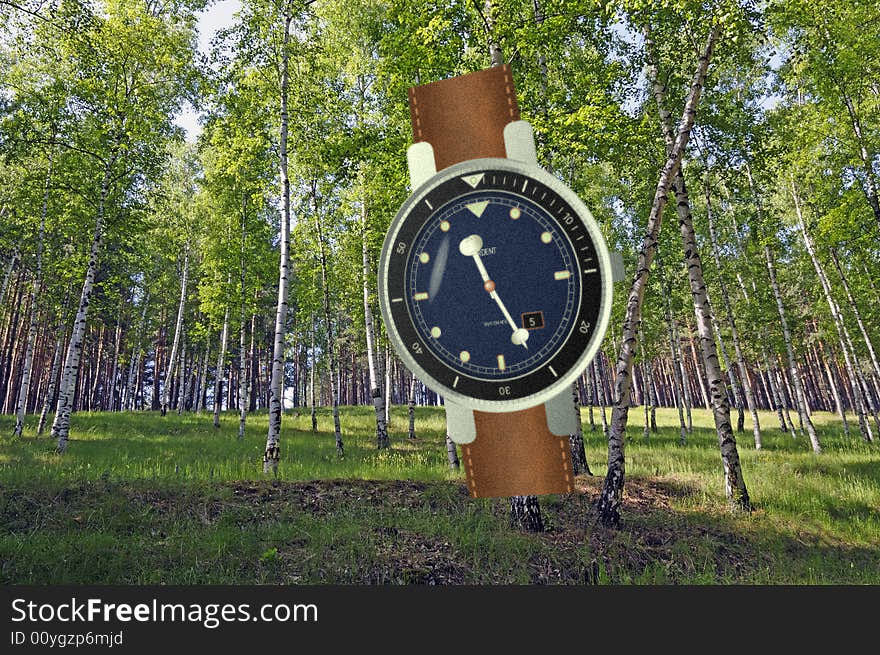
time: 11:26
